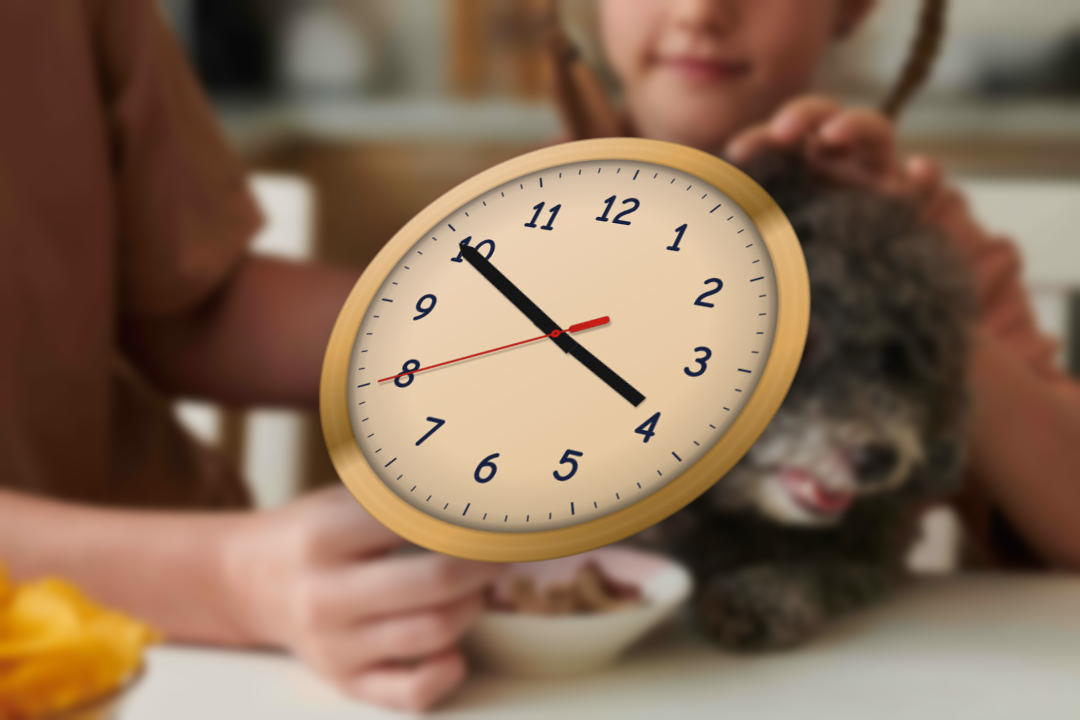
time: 3:49:40
